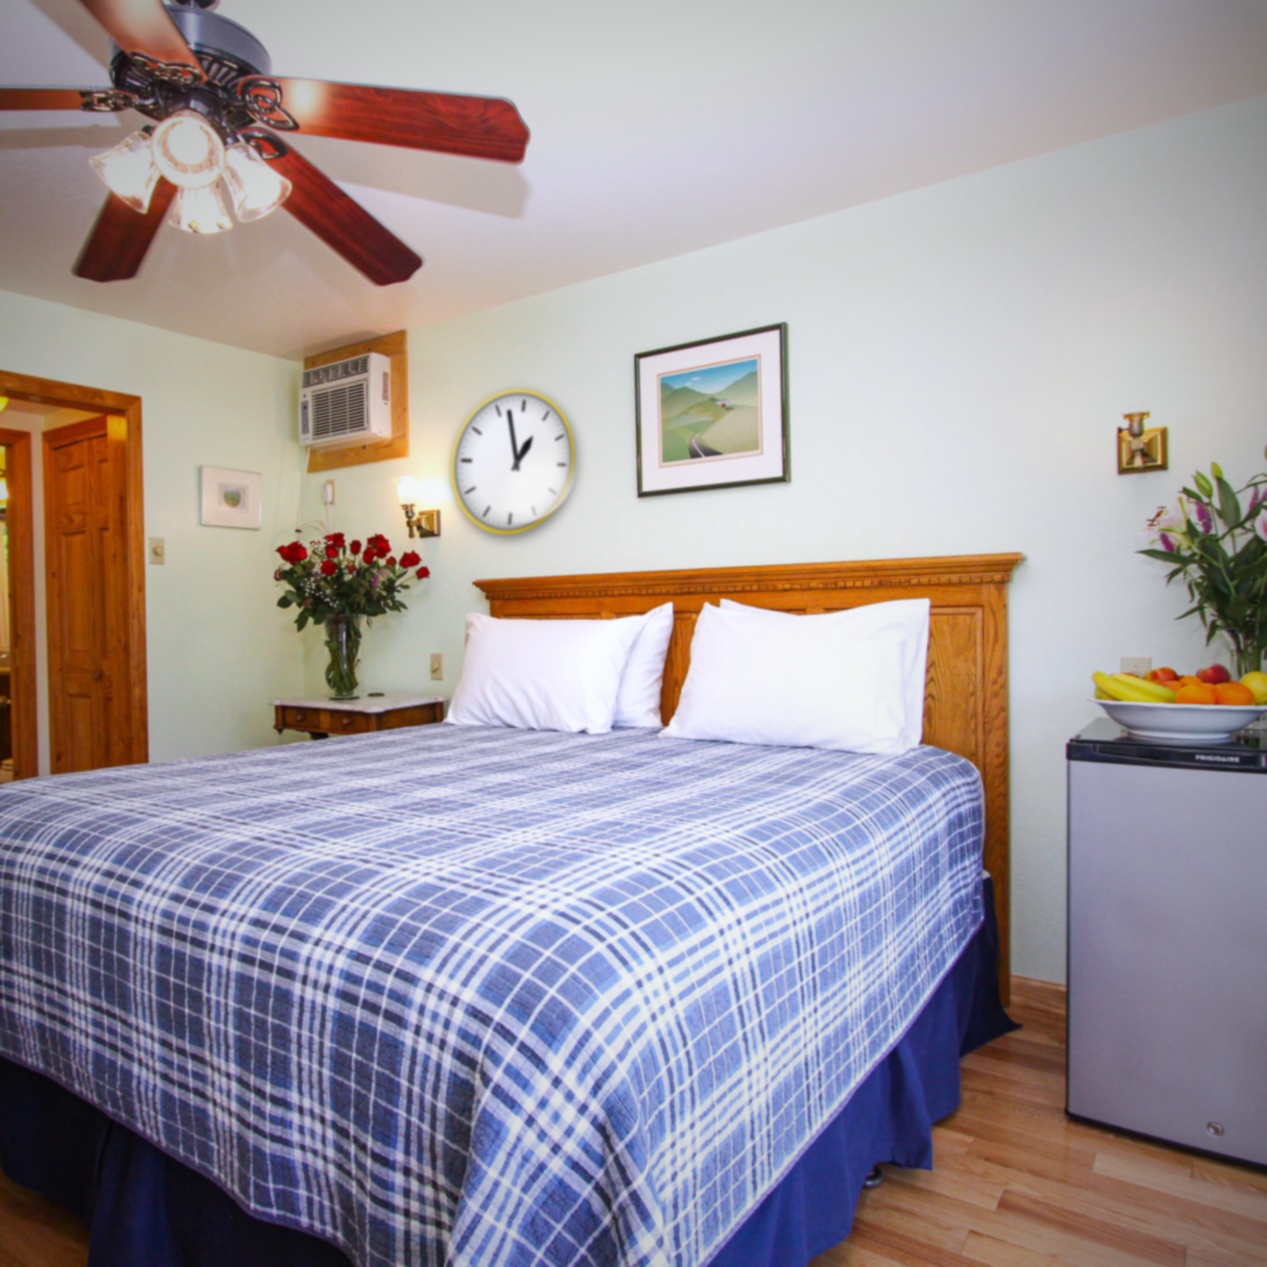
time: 12:57
